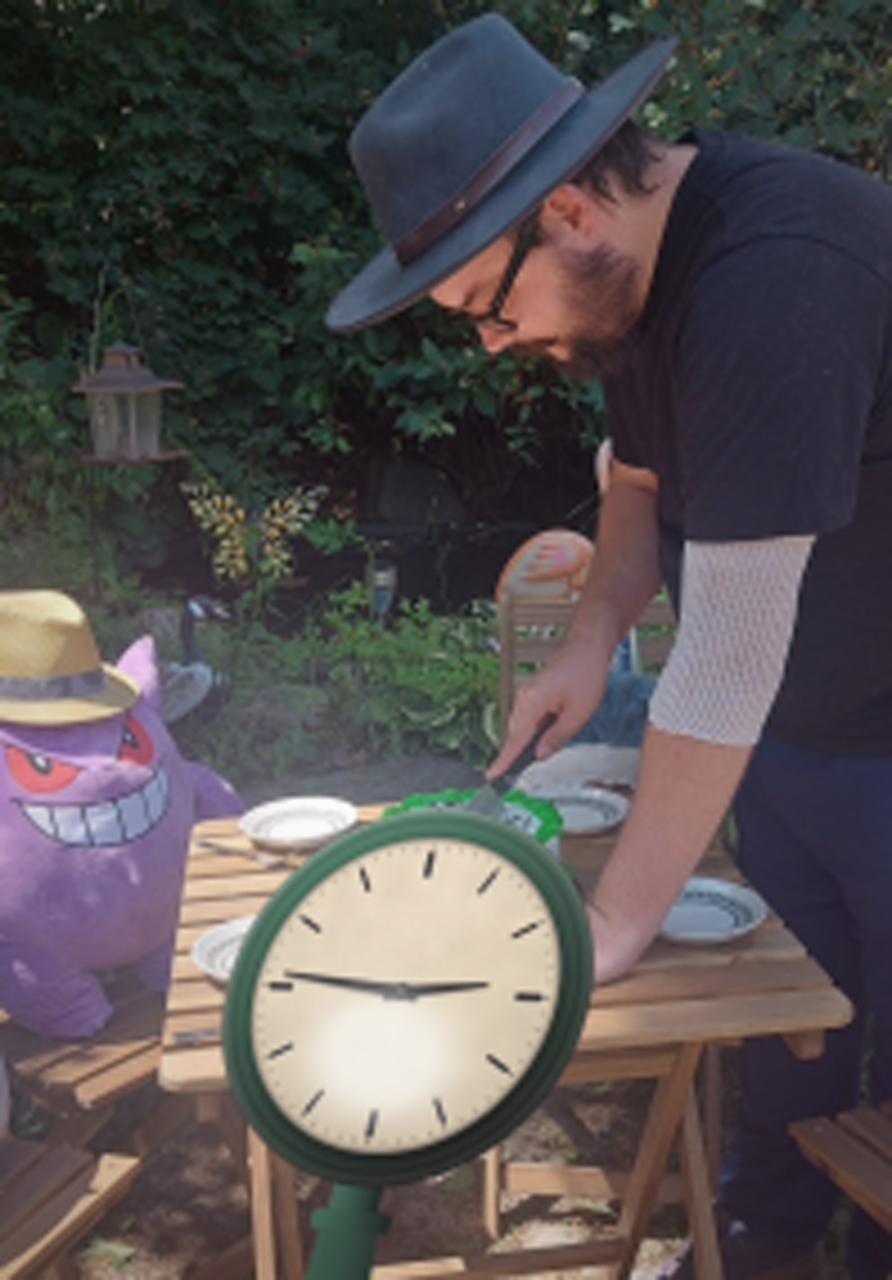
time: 2:46
